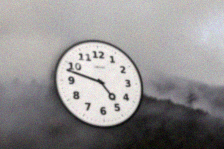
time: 4:48
